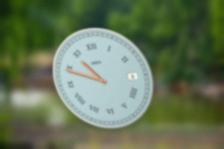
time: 10:49
